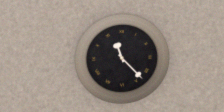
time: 11:23
